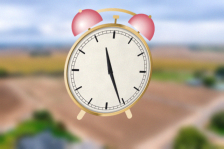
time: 11:26
